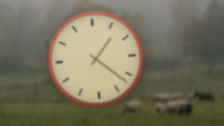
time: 1:22
